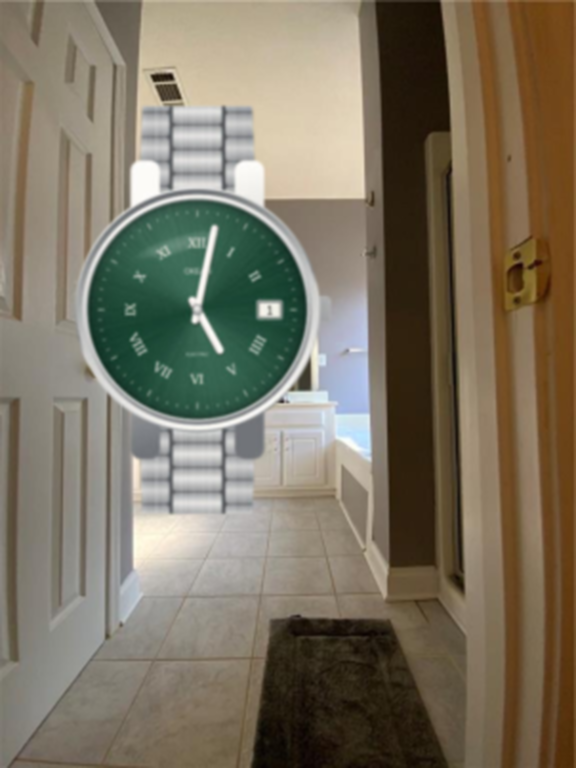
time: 5:02
